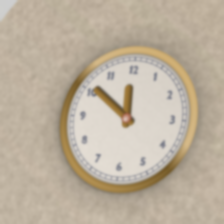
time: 11:51
